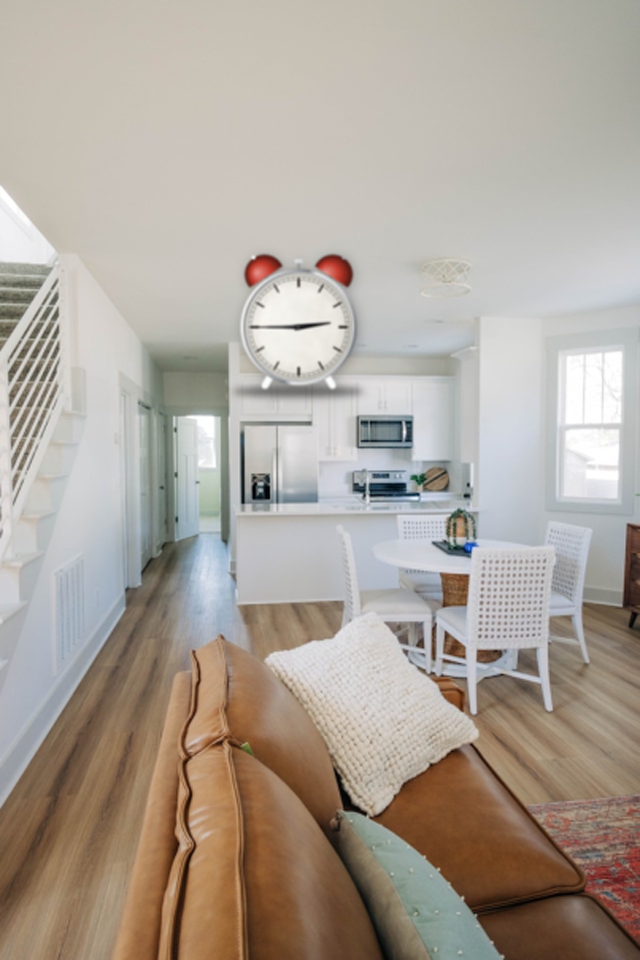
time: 2:45
